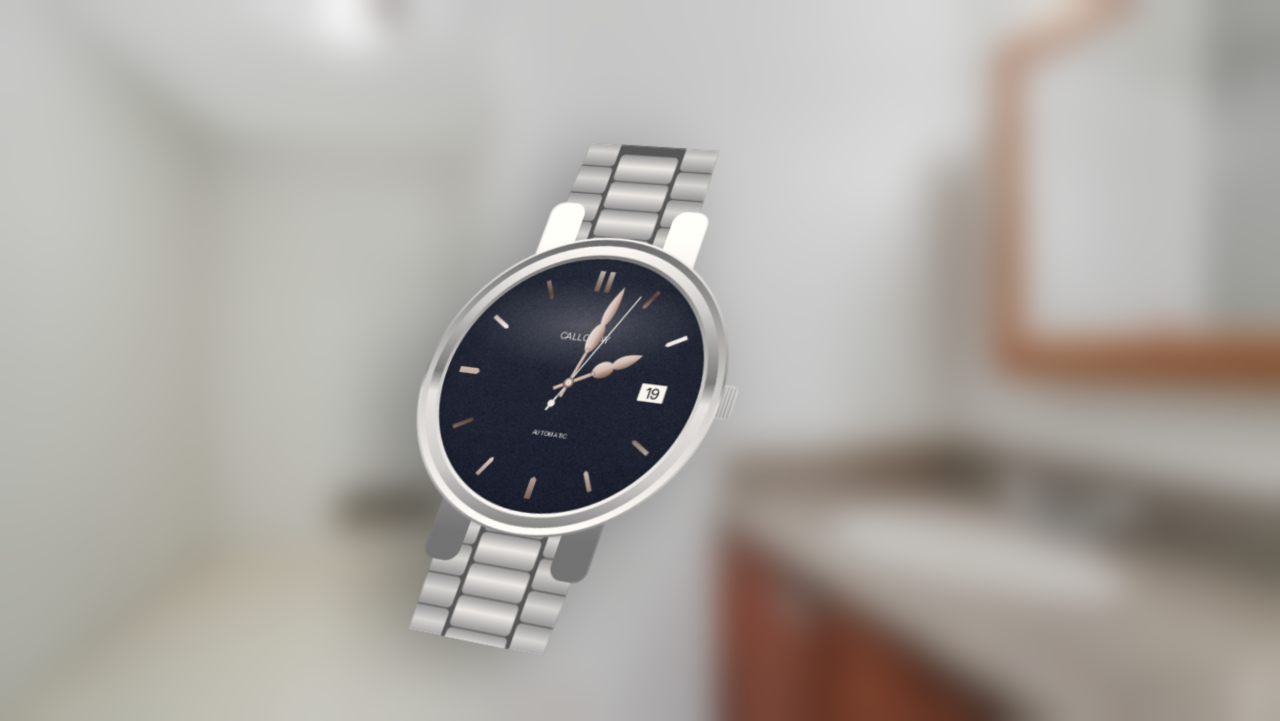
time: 2:02:04
